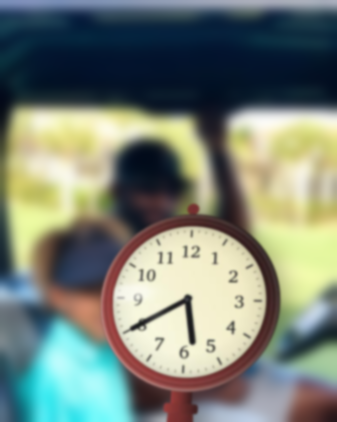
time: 5:40
